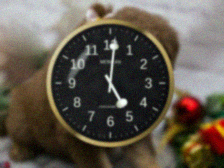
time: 5:01
